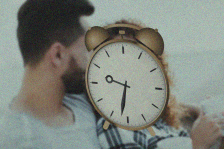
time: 9:32
